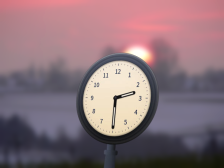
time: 2:30
